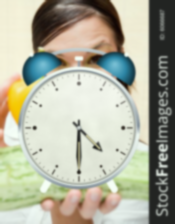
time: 4:30
